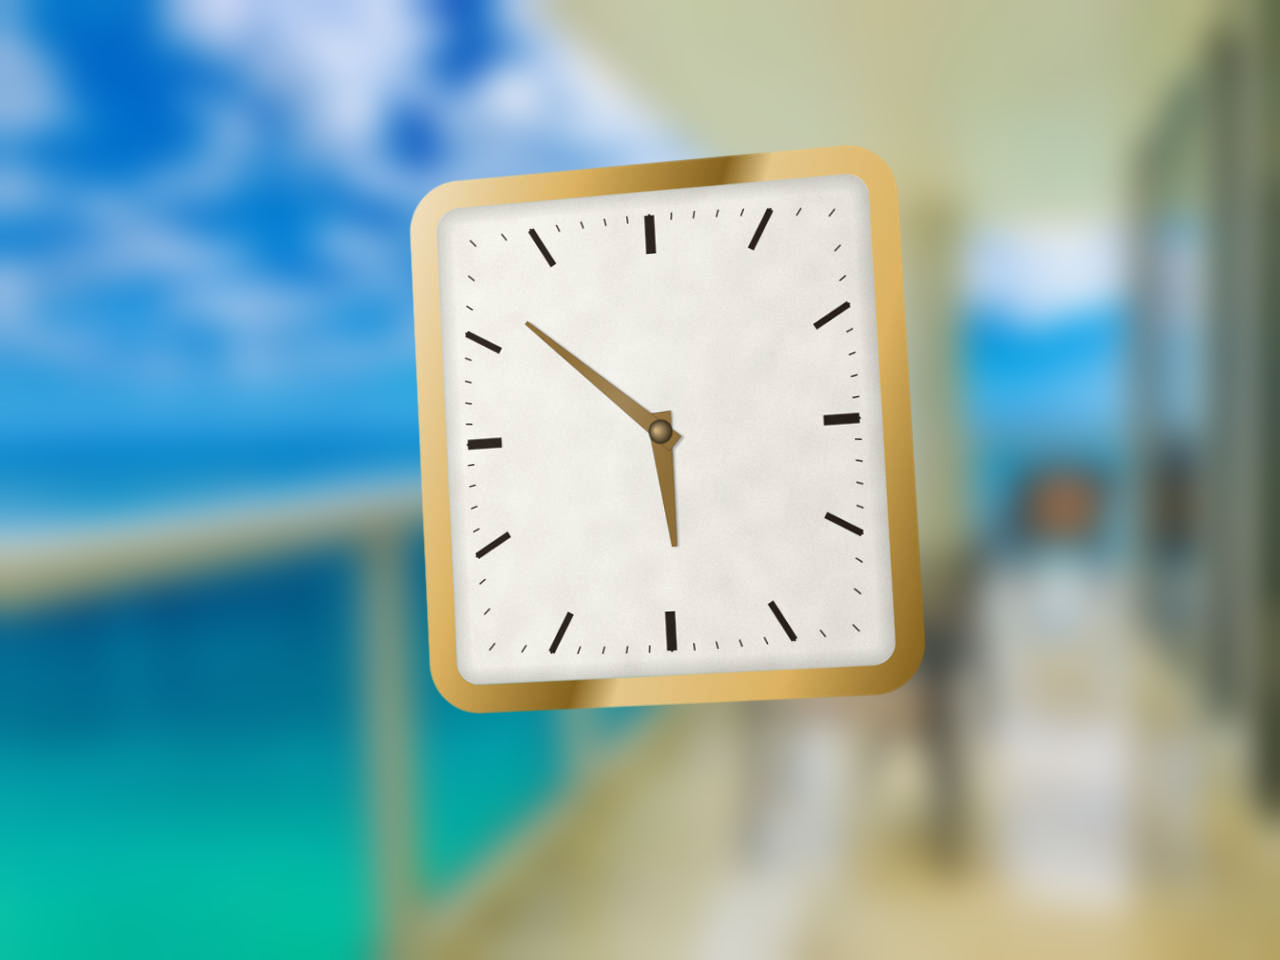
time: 5:52
